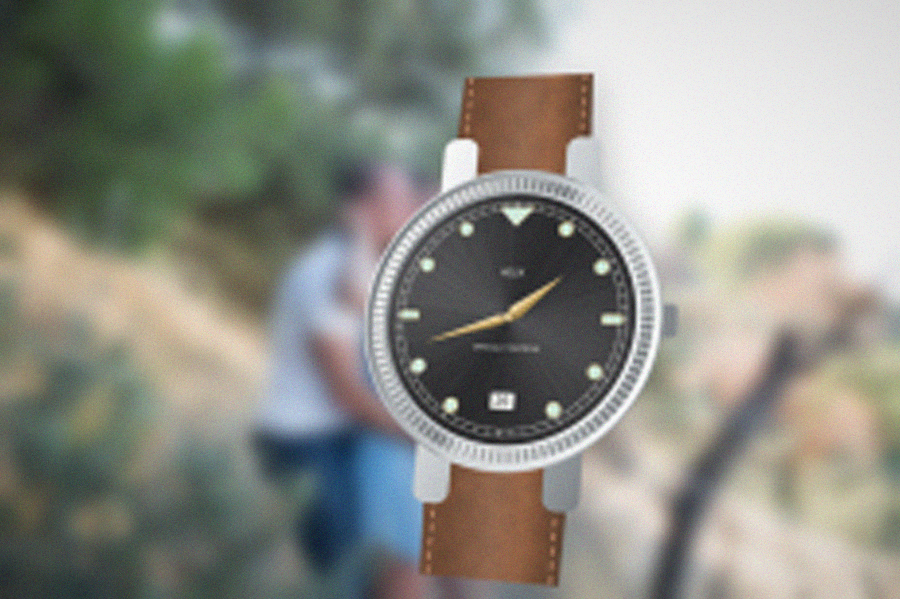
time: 1:42
